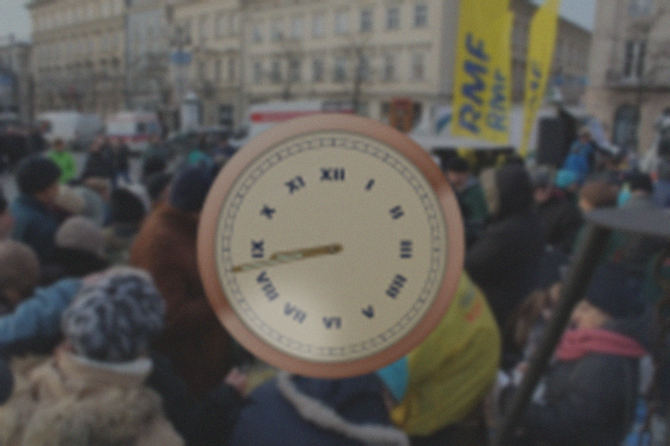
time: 8:43
